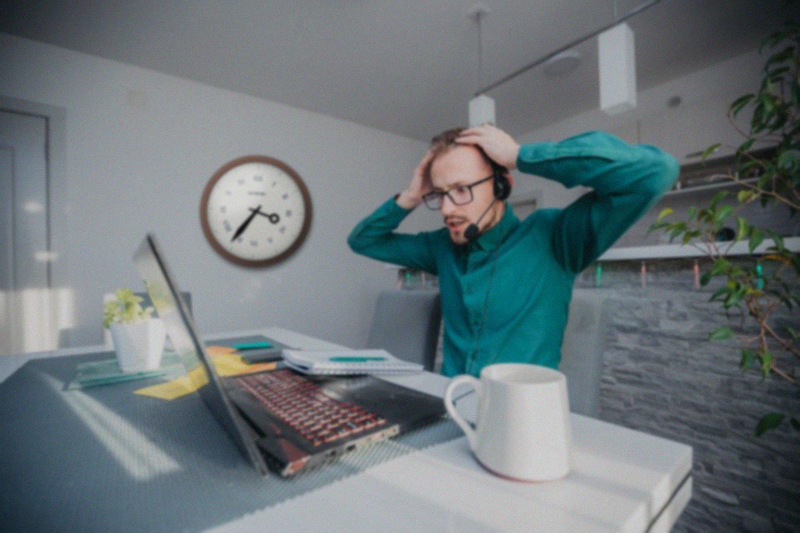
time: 3:36
